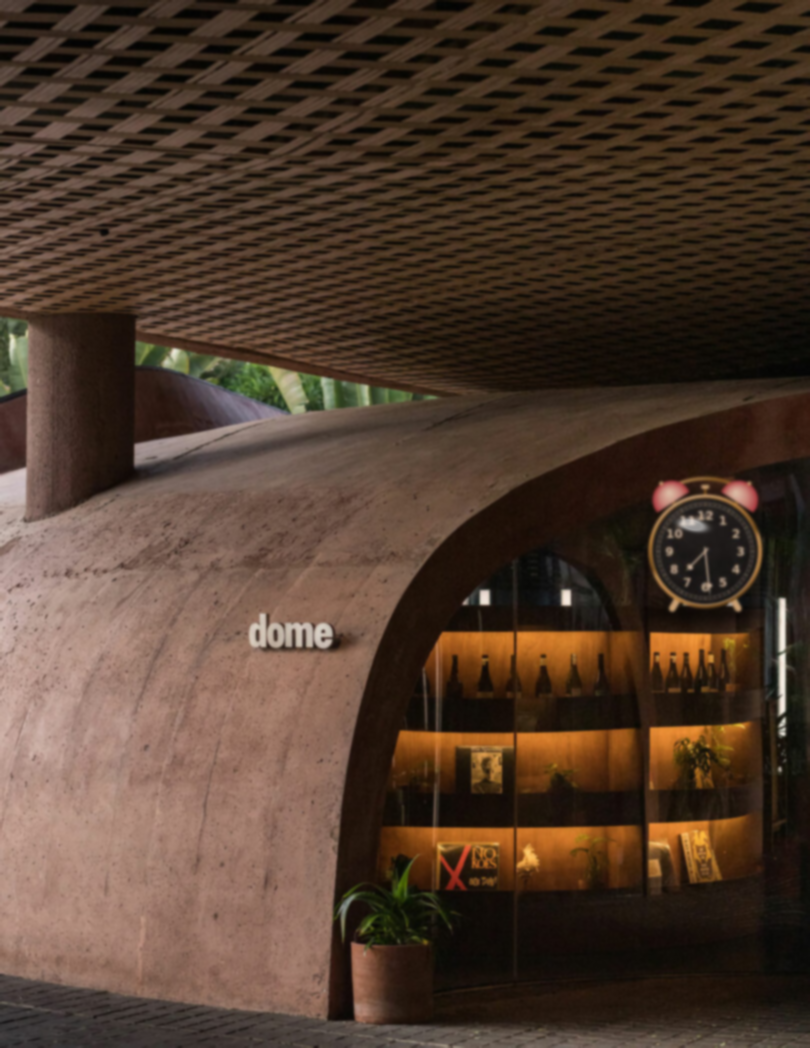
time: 7:29
